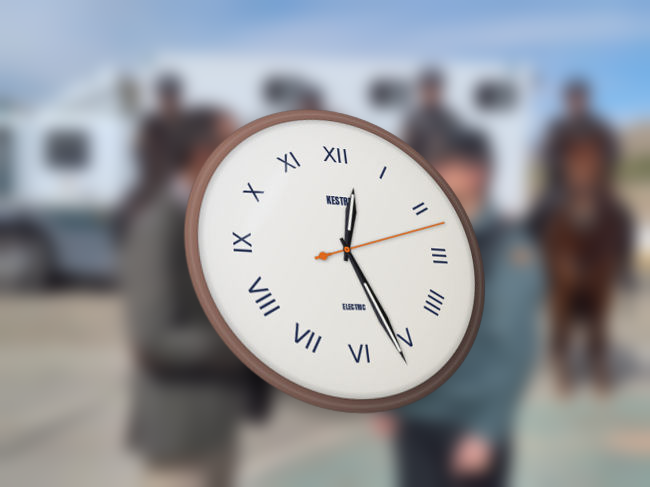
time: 12:26:12
